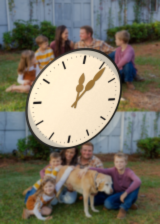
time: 12:06
